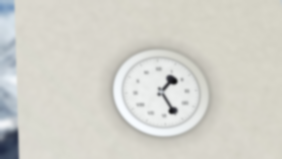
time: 1:26
